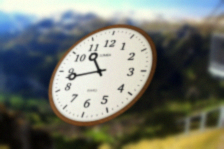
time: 10:43
